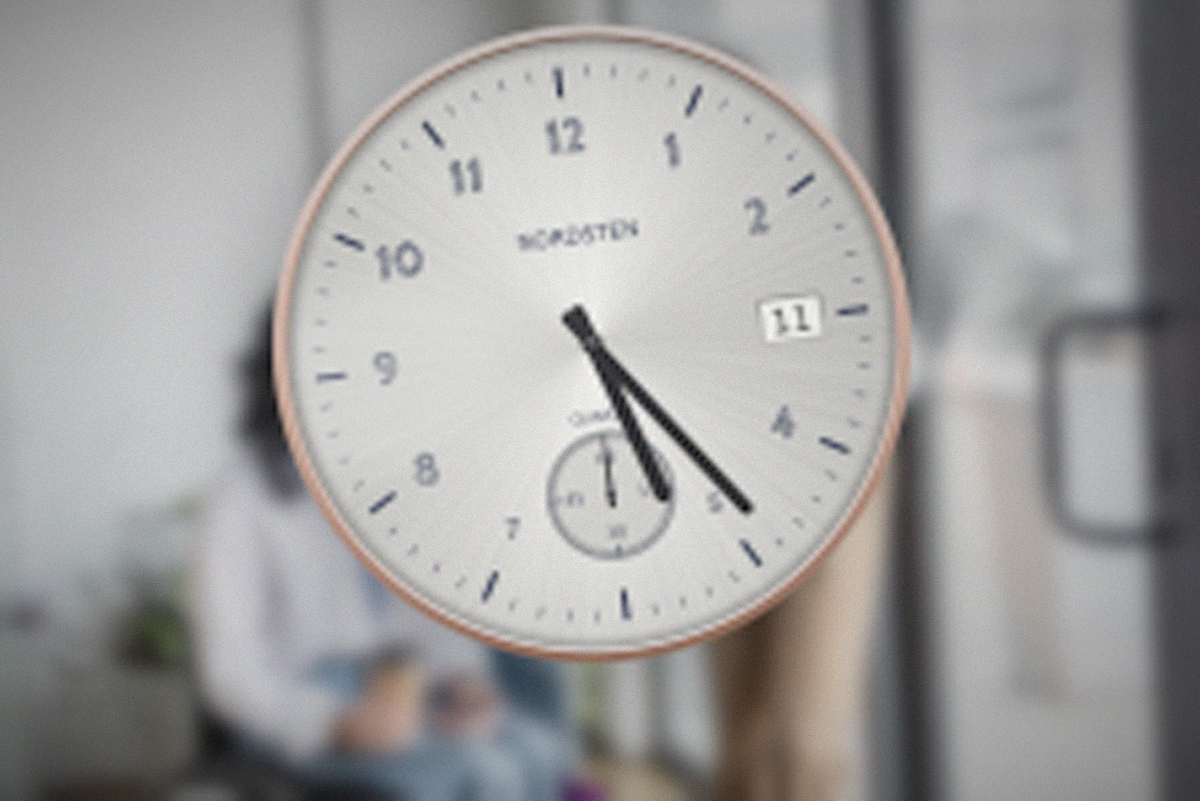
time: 5:24
